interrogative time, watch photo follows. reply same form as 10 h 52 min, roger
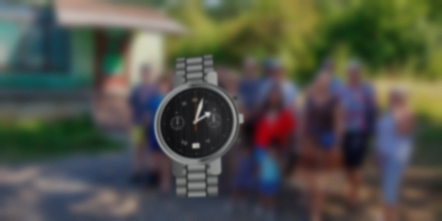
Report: 2 h 03 min
